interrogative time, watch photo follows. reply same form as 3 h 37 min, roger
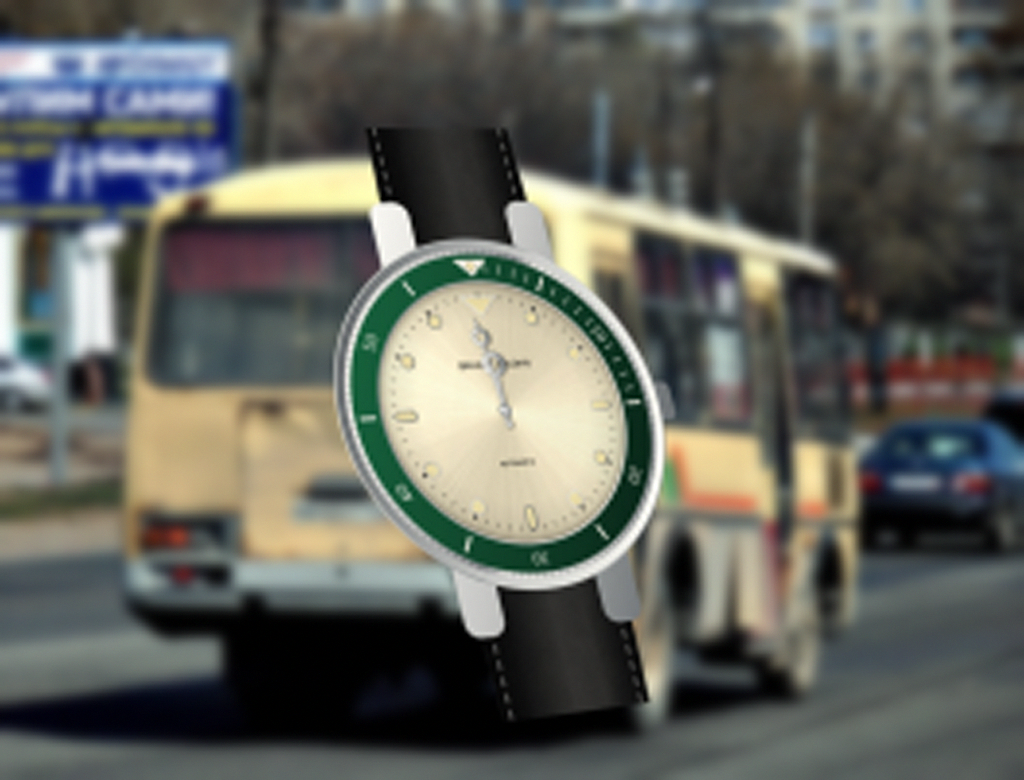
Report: 11 h 59 min
